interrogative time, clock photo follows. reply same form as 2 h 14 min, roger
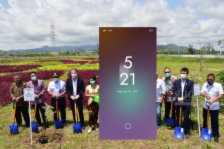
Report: 5 h 21 min
